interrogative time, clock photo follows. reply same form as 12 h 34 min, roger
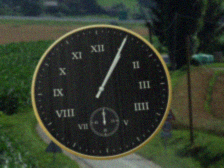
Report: 1 h 05 min
